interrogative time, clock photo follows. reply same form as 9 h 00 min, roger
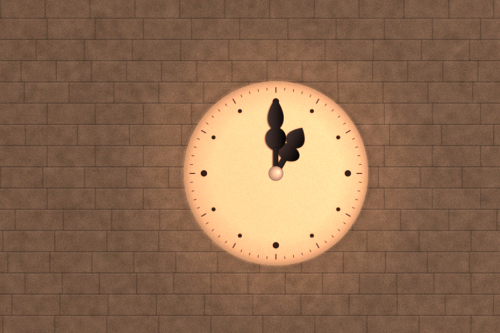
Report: 1 h 00 min
